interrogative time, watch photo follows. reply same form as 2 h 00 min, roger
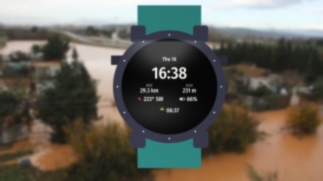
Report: 16 h 38 min
